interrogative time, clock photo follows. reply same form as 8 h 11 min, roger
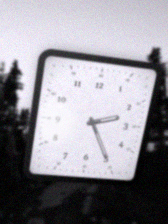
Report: 2 h 25 min
